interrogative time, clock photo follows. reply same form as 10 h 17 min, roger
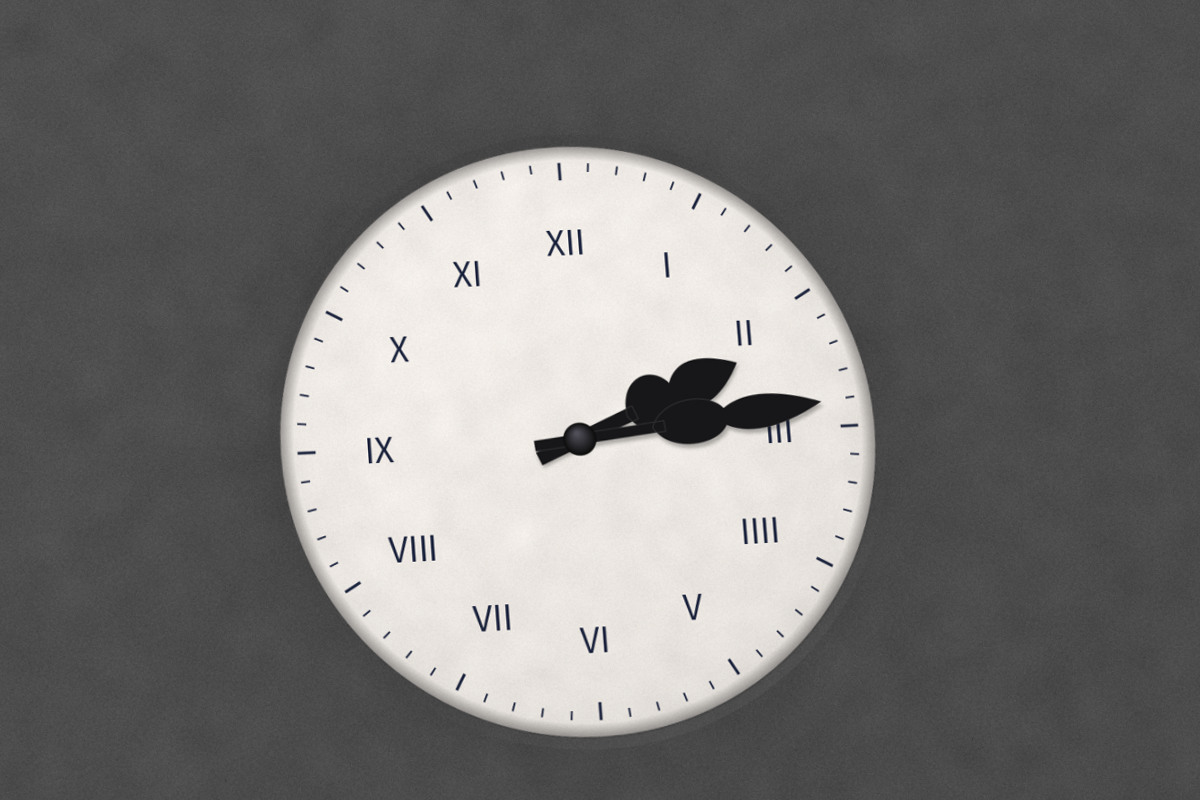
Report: 2 h 14 min
